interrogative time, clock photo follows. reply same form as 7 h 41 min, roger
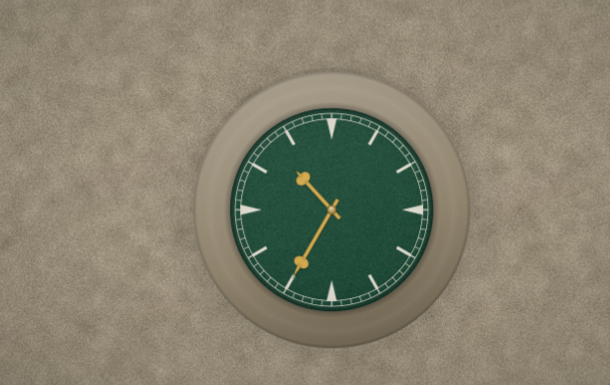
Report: 10 h 35 min
